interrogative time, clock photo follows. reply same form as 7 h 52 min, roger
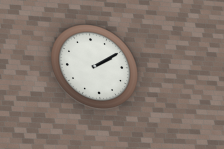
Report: 2 h 10 min
